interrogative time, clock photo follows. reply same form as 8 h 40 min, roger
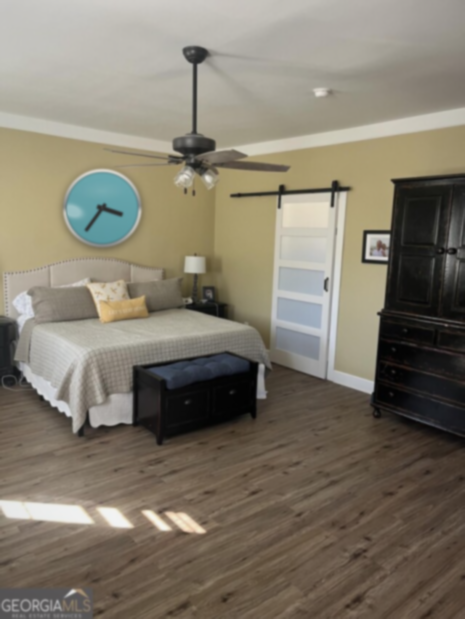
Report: 3 h 36 min
